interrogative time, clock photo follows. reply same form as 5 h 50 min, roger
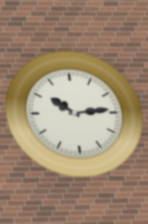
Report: 10 h 14 min
